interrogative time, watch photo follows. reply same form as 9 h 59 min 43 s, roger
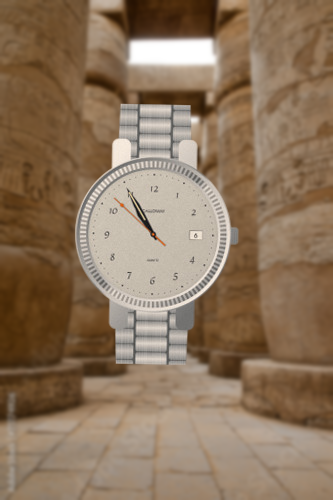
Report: 10 h 54 min 52 s
